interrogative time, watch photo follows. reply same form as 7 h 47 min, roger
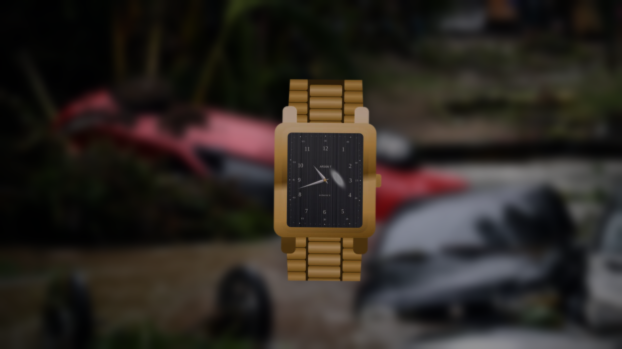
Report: 10 h 42 min
